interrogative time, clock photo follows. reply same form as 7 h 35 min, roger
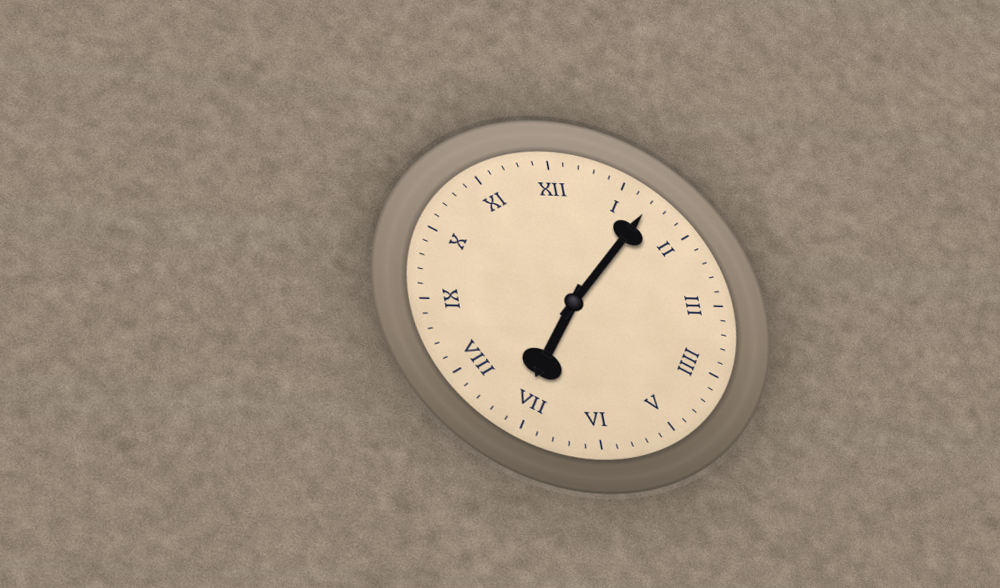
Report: 7 h 07 min
